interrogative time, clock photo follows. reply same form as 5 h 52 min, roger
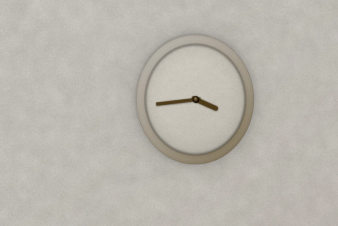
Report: 3 h 44 min
